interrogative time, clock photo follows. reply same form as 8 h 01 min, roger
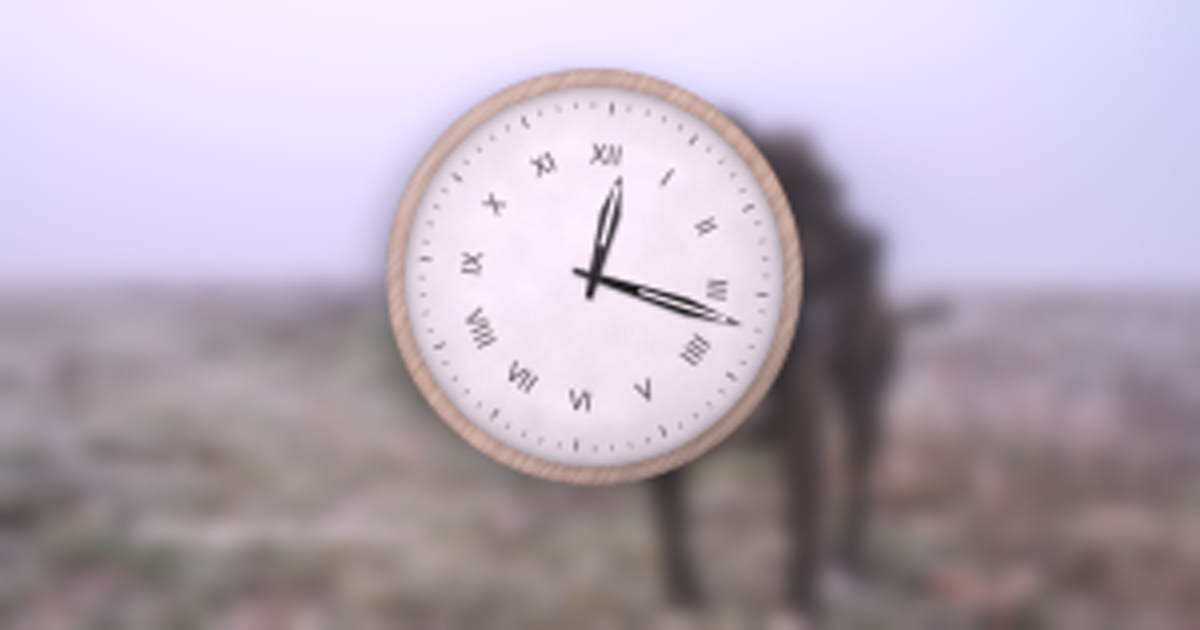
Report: 12 h 17 min
